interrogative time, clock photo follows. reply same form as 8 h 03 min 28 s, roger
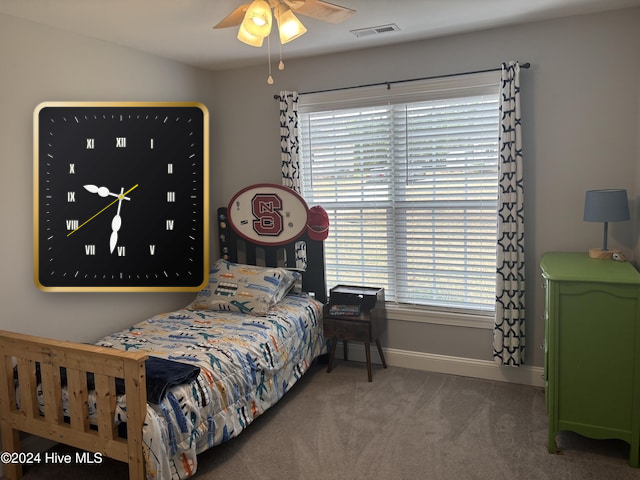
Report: 9 h 31 min 39 s
